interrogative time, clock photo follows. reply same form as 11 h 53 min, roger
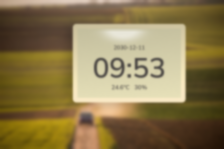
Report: 9 h 53 min
